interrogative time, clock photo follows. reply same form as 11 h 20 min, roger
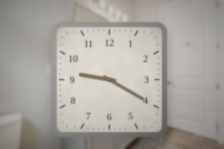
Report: 9 h 20 min
